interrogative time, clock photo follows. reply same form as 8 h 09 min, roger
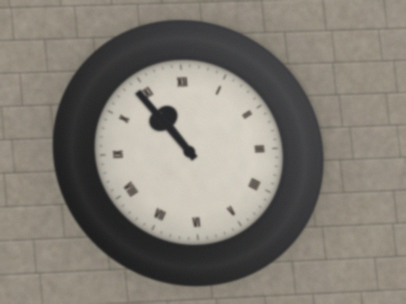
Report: 10 h 54 min
